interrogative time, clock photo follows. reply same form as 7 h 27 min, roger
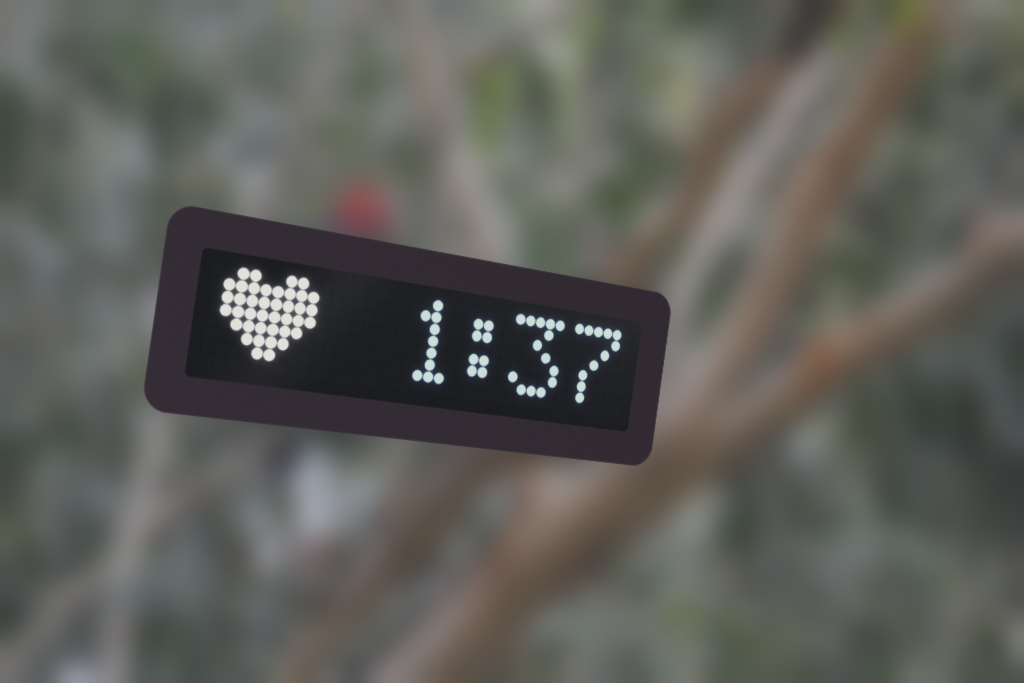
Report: 1 h 37 min
